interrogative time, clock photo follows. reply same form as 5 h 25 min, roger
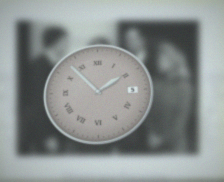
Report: 1 h 53 min
